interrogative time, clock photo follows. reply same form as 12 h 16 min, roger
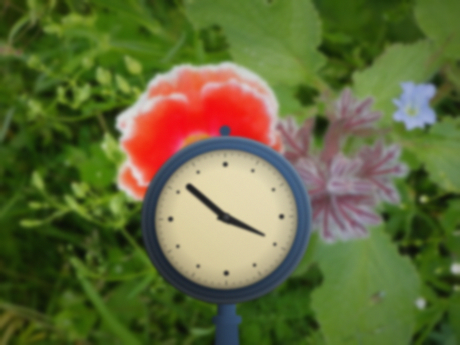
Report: 3 h 52 min
